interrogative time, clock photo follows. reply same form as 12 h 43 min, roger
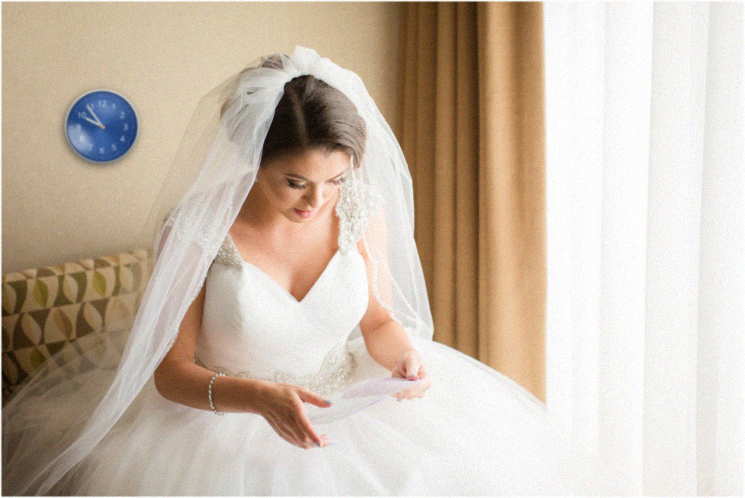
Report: 9 h 54 min
